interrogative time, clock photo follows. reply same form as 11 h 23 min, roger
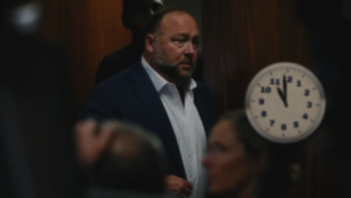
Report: 10 h 59 min
